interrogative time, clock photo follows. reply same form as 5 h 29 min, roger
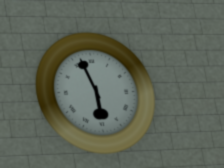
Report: 5 h 57 min
